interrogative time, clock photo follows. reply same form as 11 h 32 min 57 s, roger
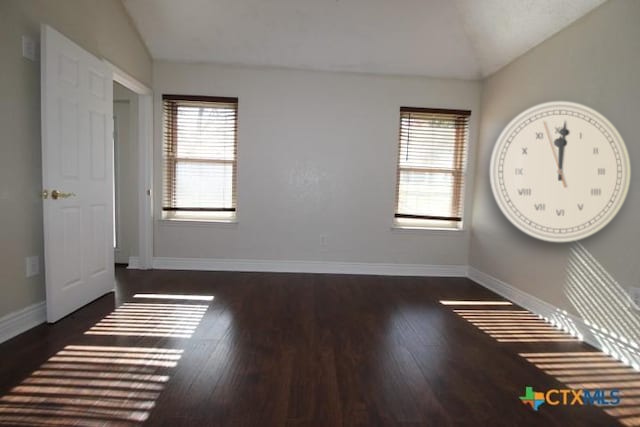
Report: 12 h 00 min 57 s
